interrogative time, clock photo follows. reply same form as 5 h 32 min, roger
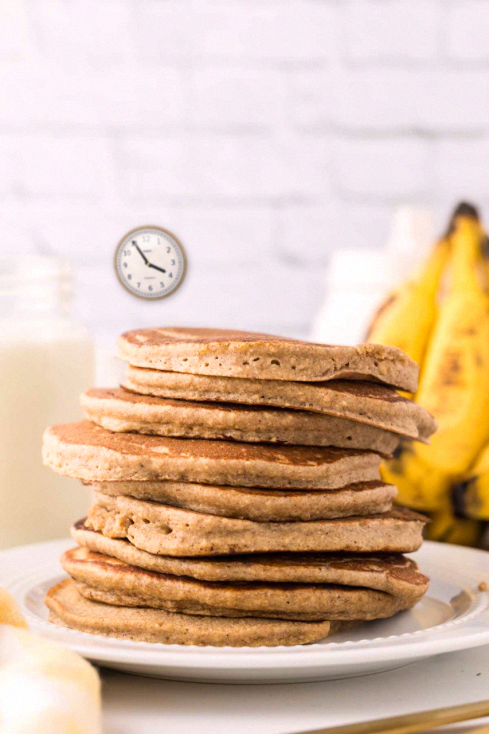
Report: 3 h 55 min
